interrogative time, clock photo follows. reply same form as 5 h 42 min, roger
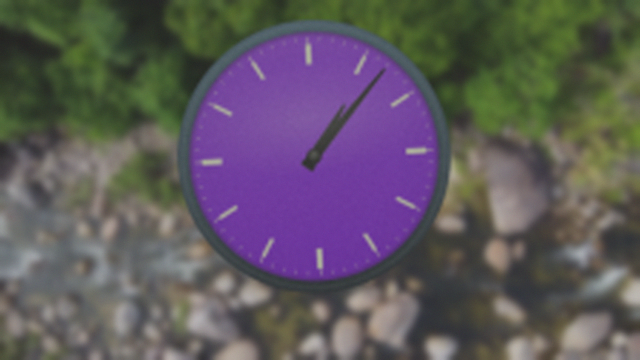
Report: 1 h 07 min
